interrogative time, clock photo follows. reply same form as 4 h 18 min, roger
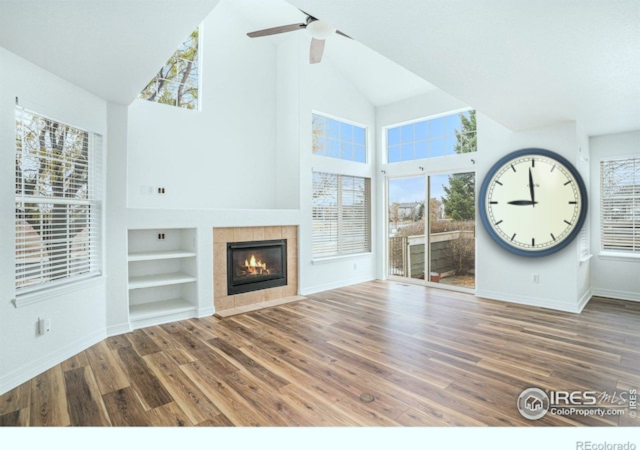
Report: 8 h 59 min
